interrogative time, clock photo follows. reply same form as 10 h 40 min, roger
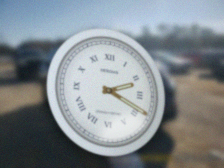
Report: 2 h 19 min
